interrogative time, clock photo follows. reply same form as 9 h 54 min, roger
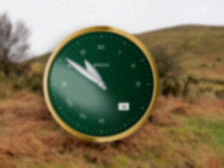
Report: 10 h 51 min
